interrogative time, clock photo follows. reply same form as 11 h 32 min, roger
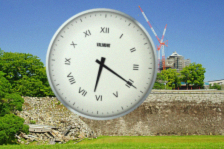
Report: 6 h 20 min
